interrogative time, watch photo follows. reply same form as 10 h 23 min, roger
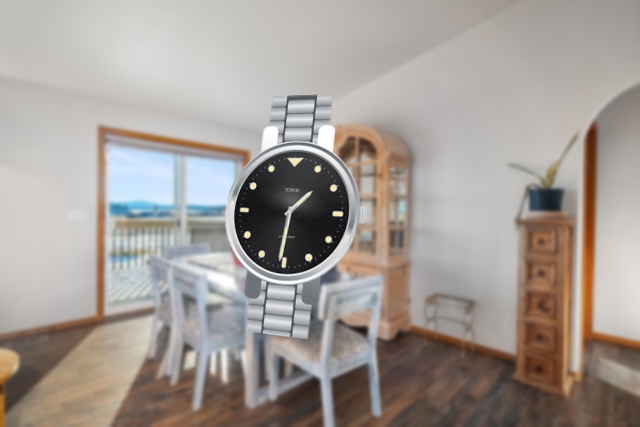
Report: 1 h 31 min
